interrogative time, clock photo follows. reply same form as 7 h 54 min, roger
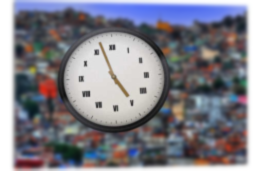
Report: 4 h 57 min
